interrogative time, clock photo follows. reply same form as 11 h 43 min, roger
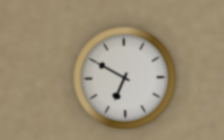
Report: 6 h 50 min
